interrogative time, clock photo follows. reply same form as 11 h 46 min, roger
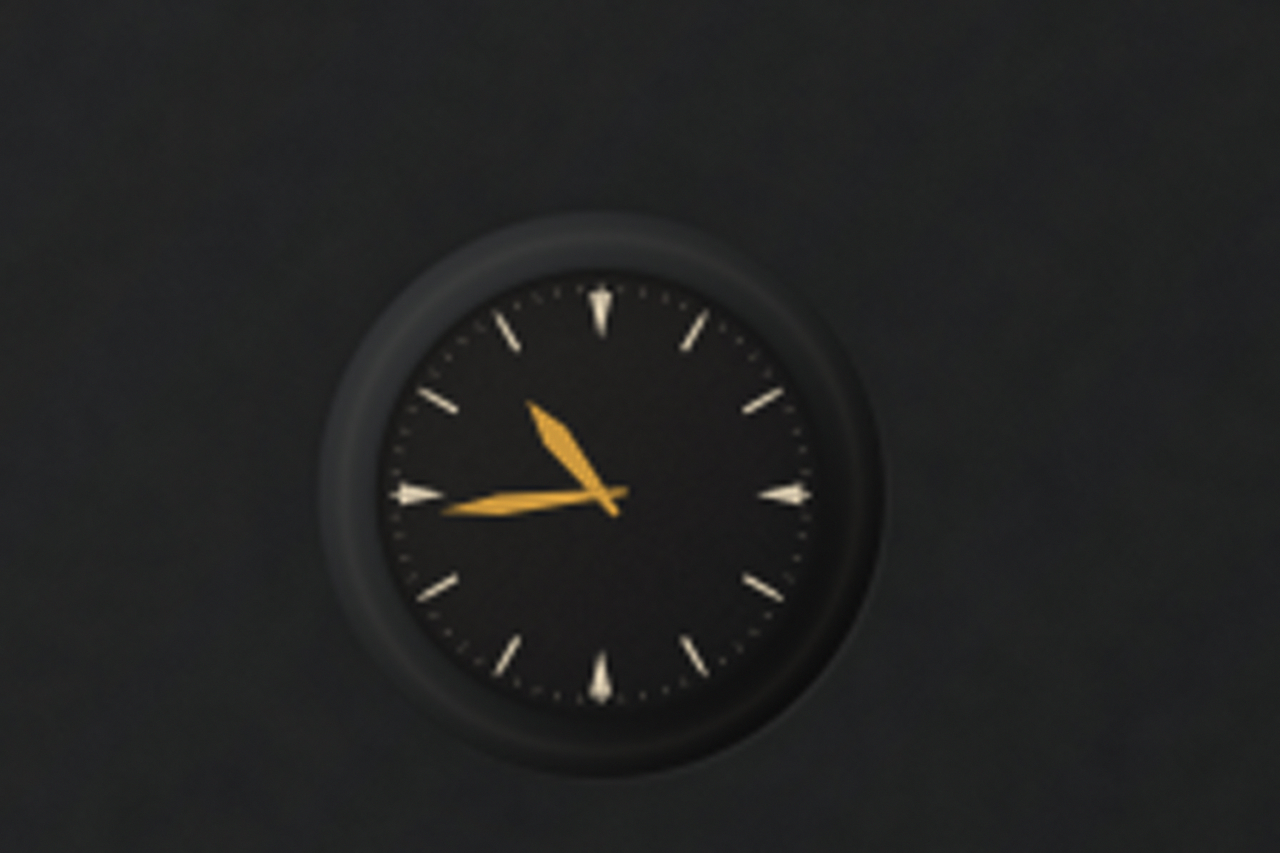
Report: 10 h 44 min
